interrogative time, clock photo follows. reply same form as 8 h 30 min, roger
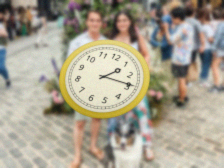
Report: 1 h 14 min
